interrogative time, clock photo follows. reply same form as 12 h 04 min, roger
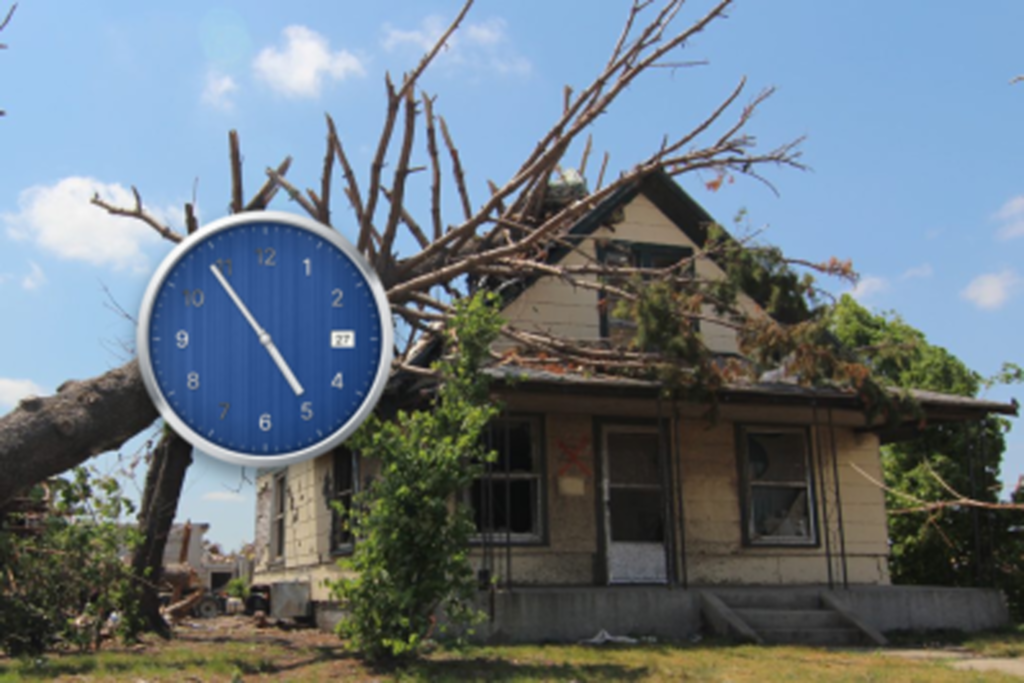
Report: 4 h 54 min
